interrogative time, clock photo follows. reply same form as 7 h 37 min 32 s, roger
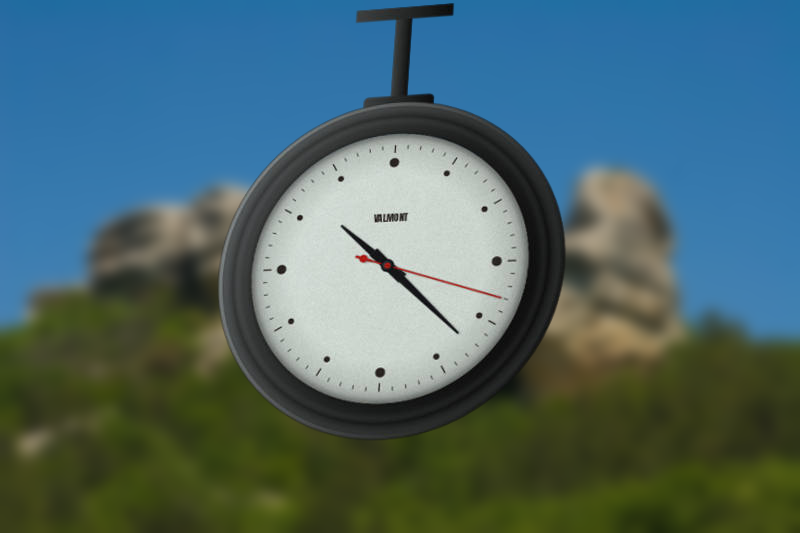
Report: 10 h 22 min 18 s
